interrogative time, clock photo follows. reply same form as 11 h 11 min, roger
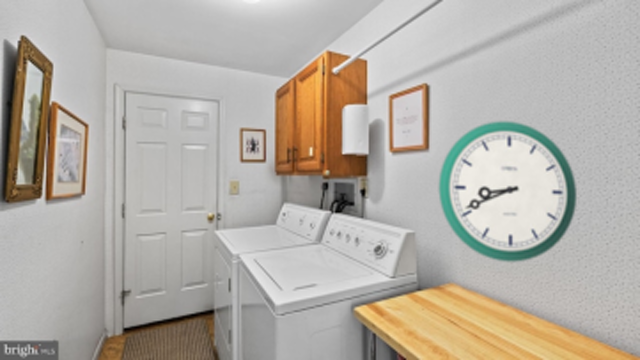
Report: 8 h 41 min
